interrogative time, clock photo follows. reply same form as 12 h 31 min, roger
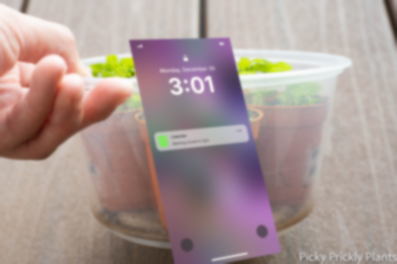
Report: 3 h 01 min
